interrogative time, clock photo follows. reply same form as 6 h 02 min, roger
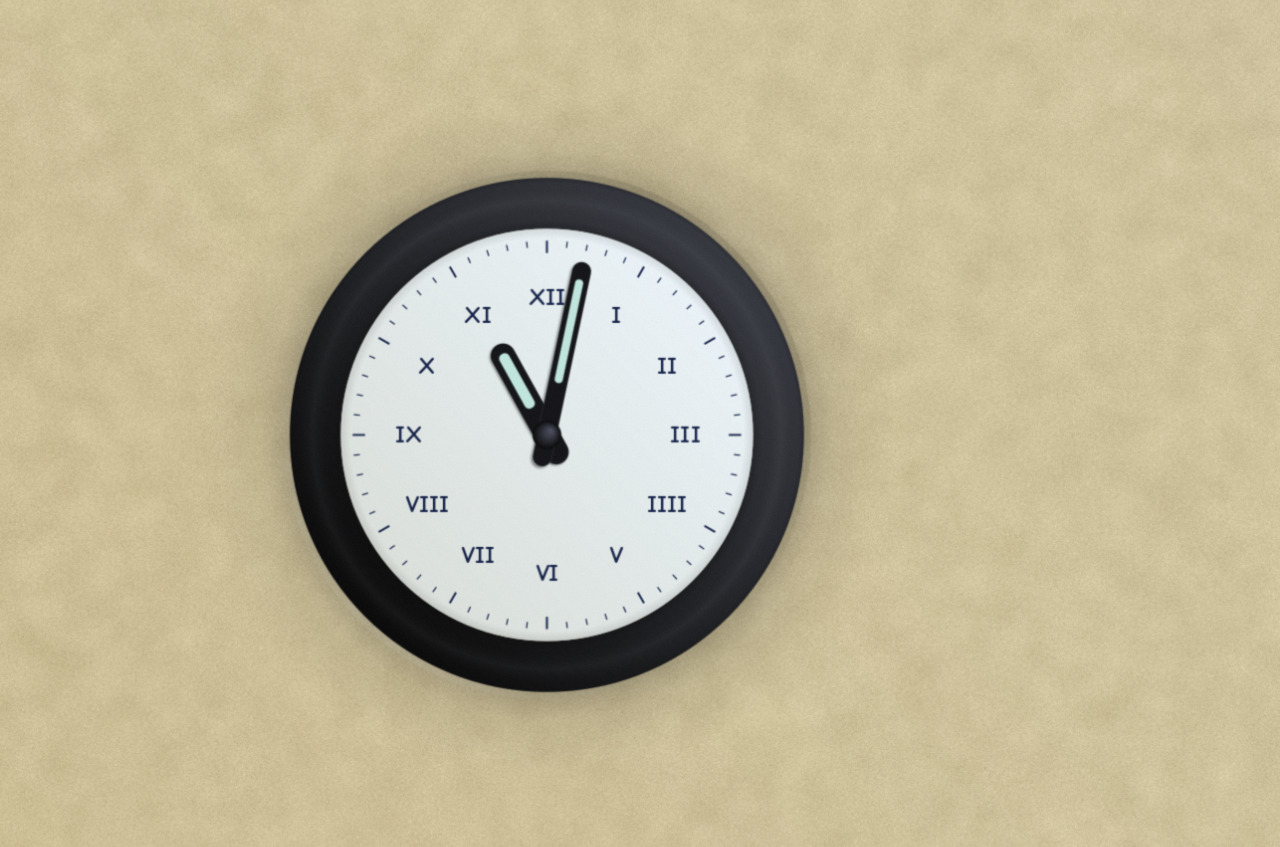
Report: 11 h 02 min
